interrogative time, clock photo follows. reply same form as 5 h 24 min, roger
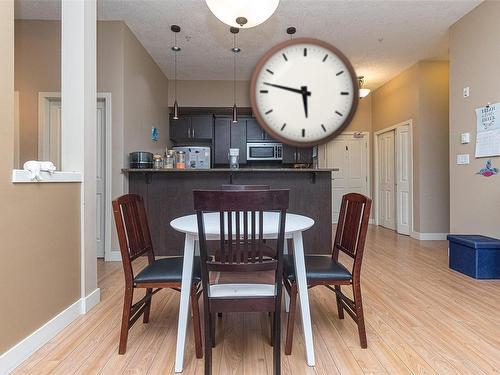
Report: 5 h 47 min
